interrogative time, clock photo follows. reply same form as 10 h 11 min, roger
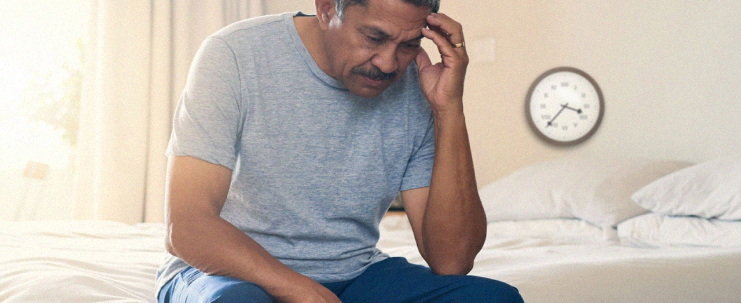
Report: 3 h 37 min
